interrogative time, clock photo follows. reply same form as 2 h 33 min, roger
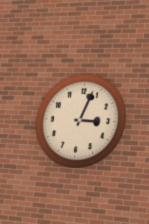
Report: 3 h 03 min
